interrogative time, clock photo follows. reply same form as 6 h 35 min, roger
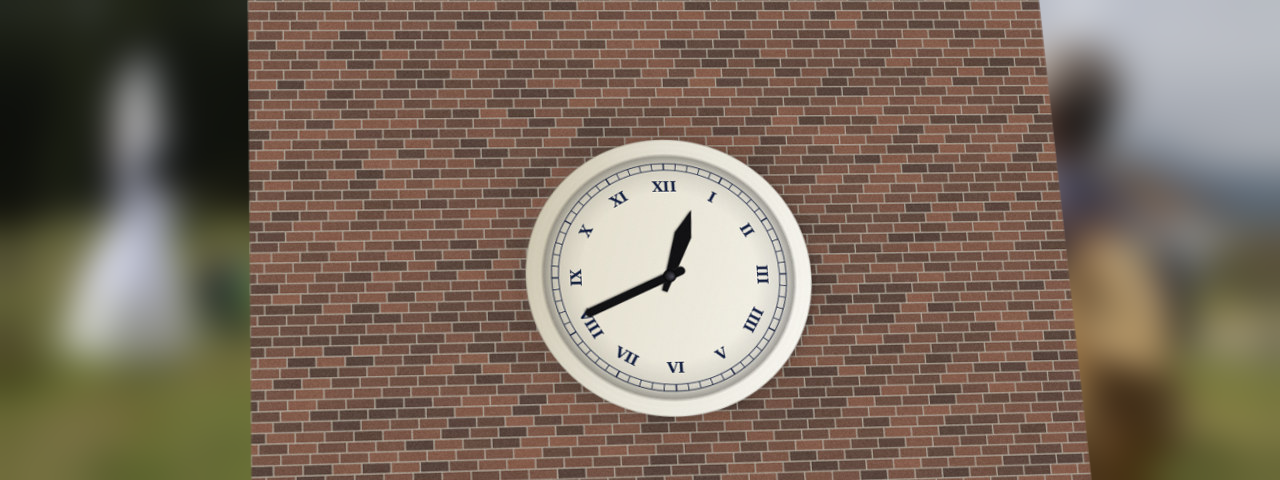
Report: 12 h 41 min
